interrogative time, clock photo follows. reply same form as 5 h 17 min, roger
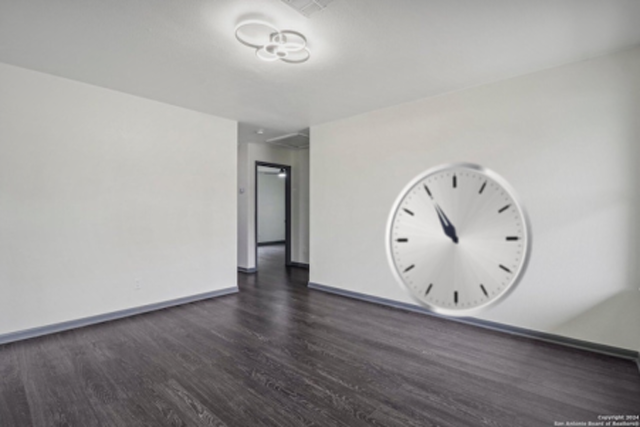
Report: 10 h 55 min
